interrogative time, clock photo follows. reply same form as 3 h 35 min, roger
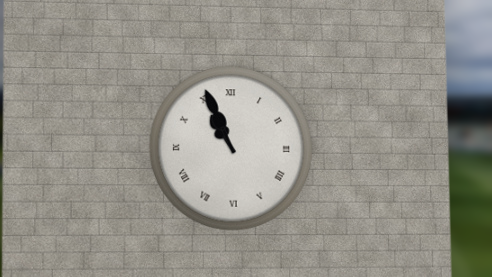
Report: 10 h 56 min
